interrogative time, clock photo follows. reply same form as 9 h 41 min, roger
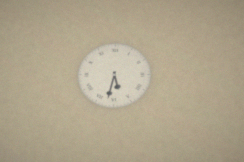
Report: 5 h 32 min
